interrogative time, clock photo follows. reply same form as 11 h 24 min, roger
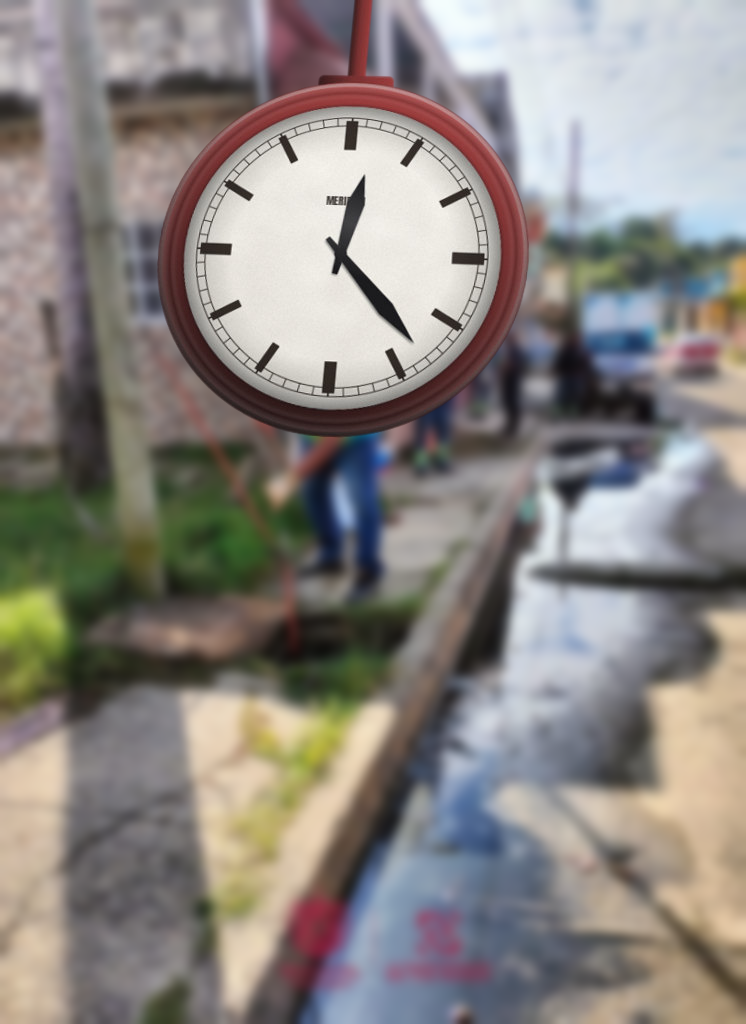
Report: 12 h 23 min
